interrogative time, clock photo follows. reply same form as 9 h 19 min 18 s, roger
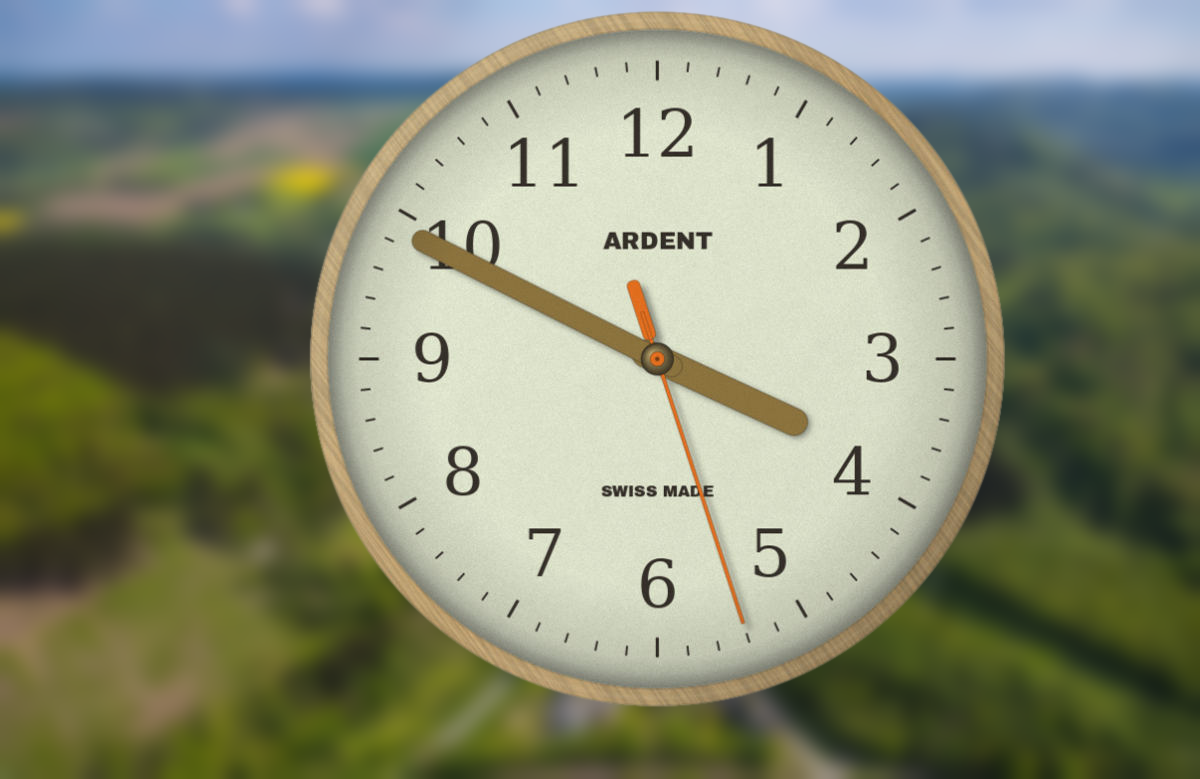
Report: 3 h 49 min 27 s
